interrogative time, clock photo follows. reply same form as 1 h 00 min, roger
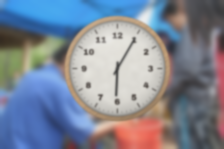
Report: 6 h 05 min
